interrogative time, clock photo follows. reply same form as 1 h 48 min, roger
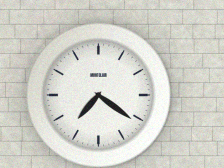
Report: 7 h 21 min
